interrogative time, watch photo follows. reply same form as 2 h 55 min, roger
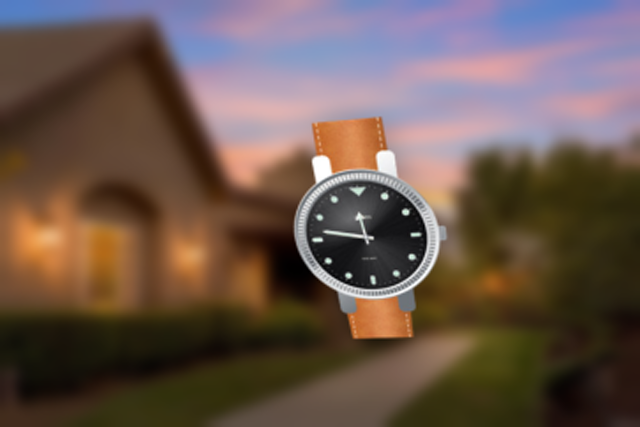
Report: 11 h 47 min
